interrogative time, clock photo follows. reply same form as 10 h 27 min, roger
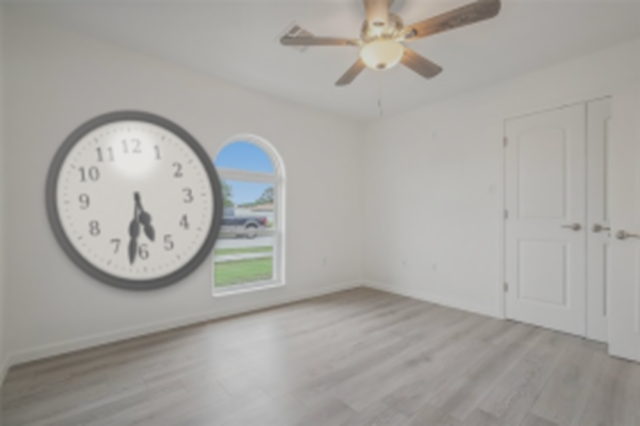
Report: 5 h 32 min
